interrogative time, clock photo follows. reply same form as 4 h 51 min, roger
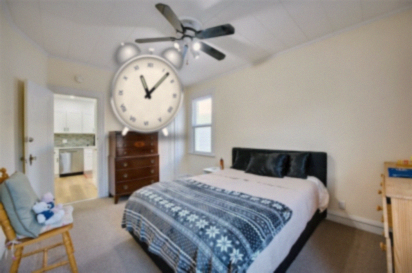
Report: 11 h 07 min
